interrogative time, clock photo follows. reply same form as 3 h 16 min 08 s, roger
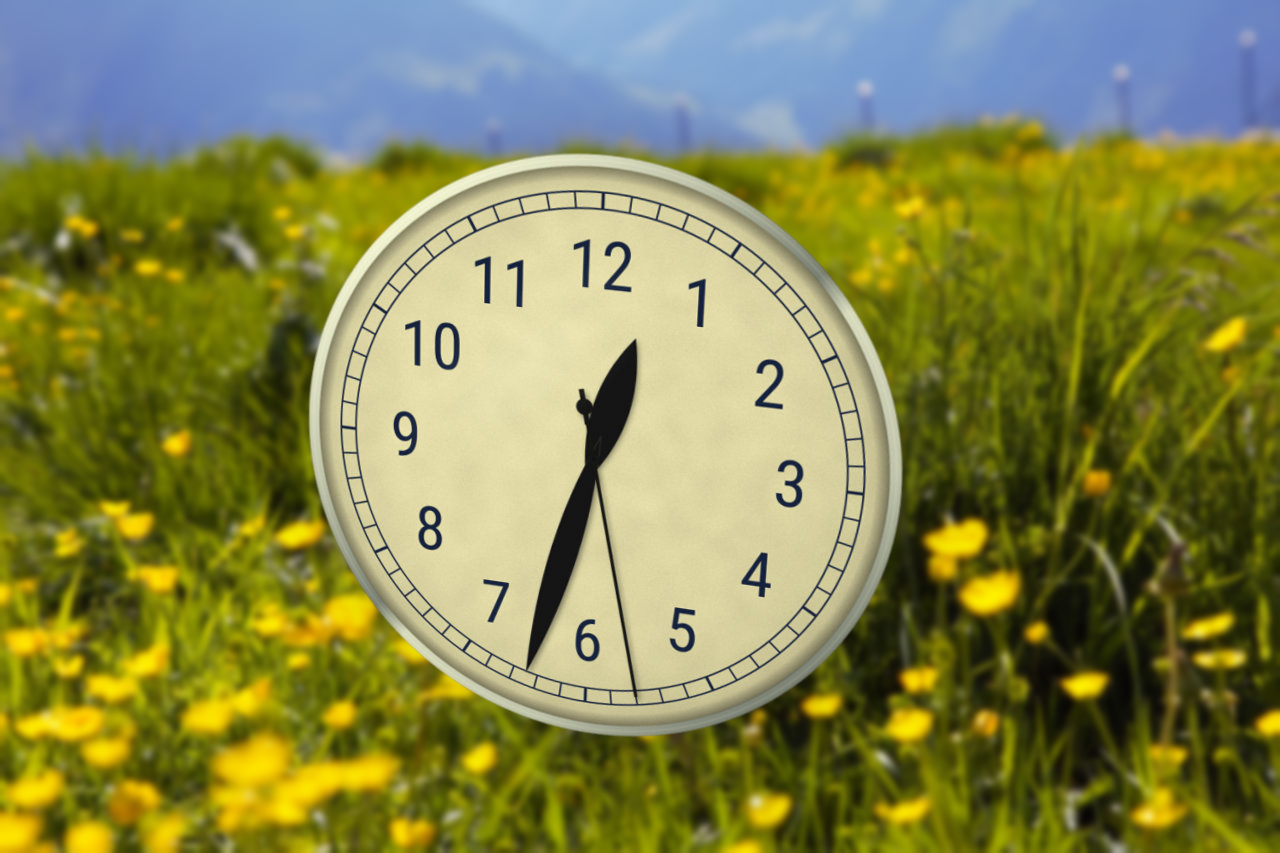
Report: 12 h 32 min 28 s
